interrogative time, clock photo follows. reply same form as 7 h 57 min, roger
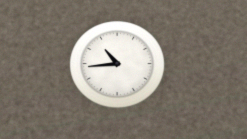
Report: 10 h 44 min
